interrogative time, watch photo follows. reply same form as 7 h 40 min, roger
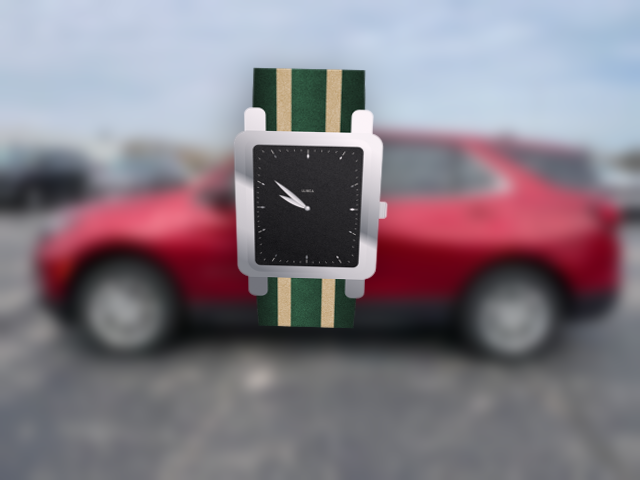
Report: 9 h 52 min
